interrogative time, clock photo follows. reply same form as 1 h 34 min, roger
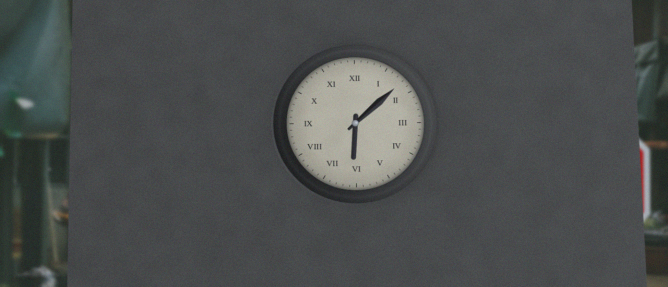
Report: 6 h 08 min
